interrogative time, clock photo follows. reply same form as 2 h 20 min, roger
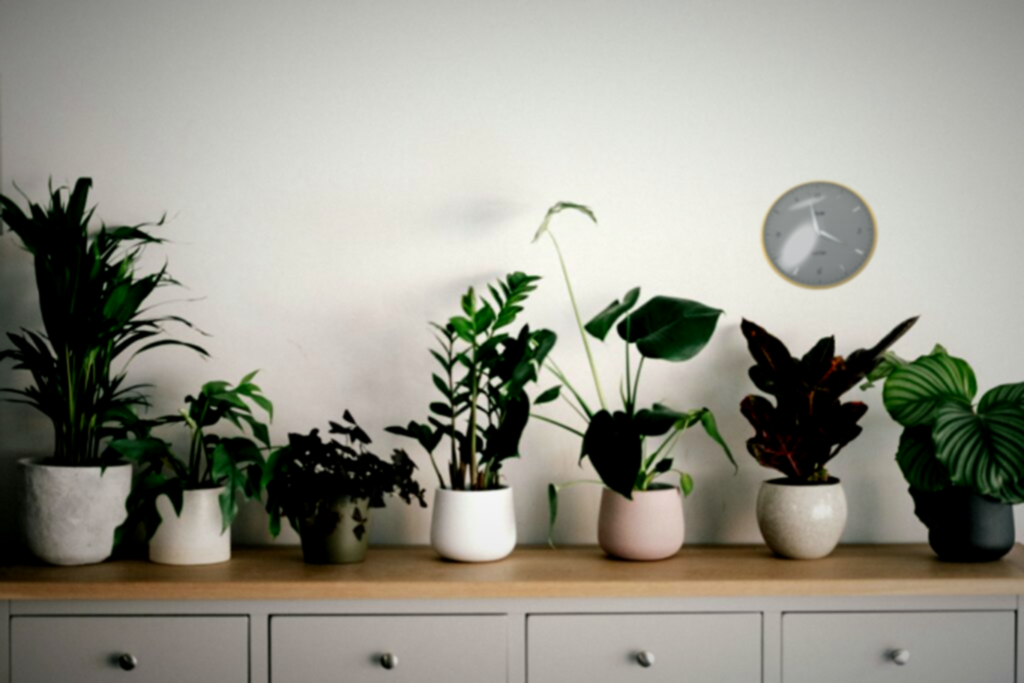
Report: 3 h 58 min
